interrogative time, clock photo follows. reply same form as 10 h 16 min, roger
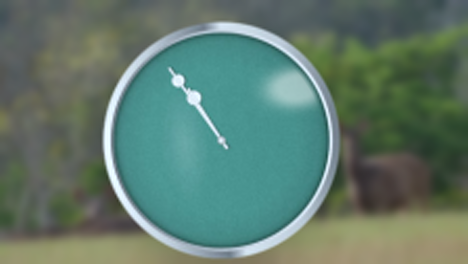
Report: 10 h 54 min
